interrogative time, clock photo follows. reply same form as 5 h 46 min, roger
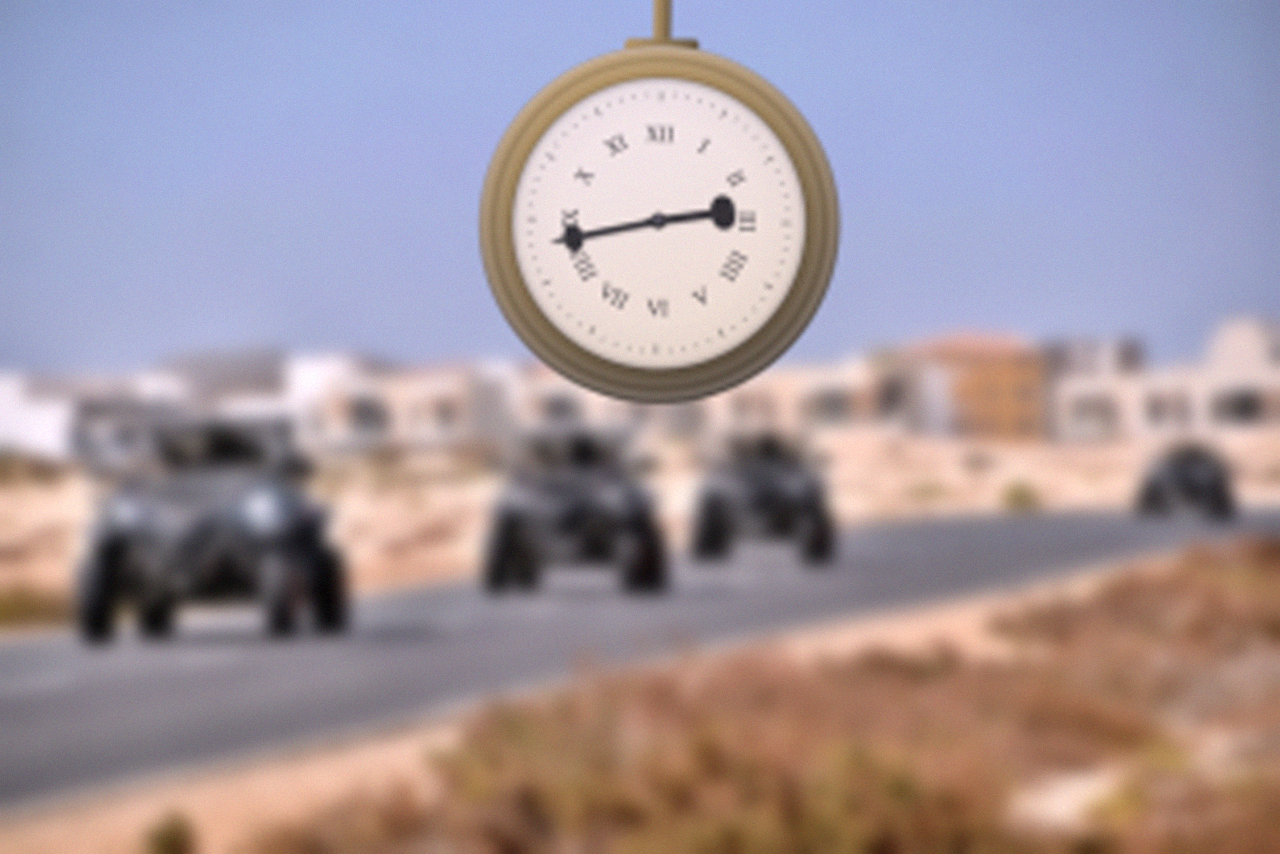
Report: 2 h 43 min
